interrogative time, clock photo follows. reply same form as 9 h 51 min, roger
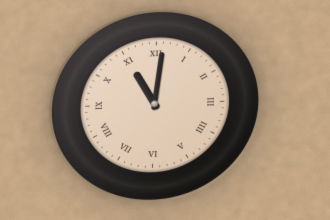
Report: 11 h 01 min
